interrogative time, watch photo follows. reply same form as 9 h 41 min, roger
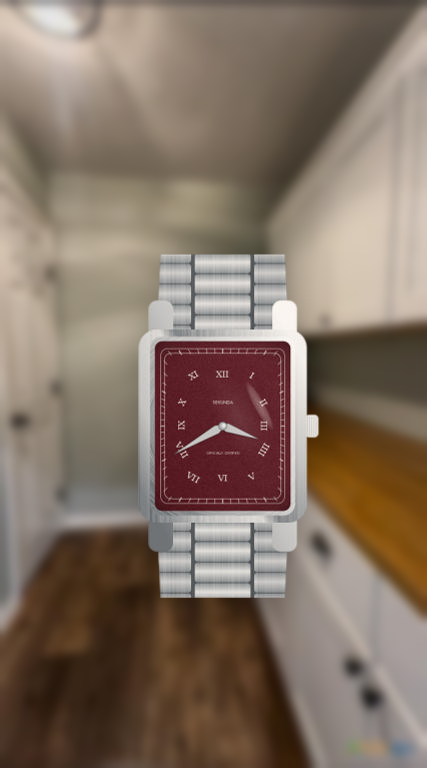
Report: 3 h 40 min
